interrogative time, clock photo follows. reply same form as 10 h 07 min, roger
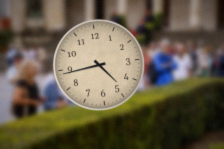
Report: 4 h 44 min
